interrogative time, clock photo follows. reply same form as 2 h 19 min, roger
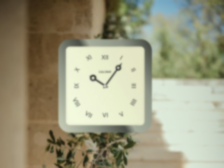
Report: 10 h 06 min
